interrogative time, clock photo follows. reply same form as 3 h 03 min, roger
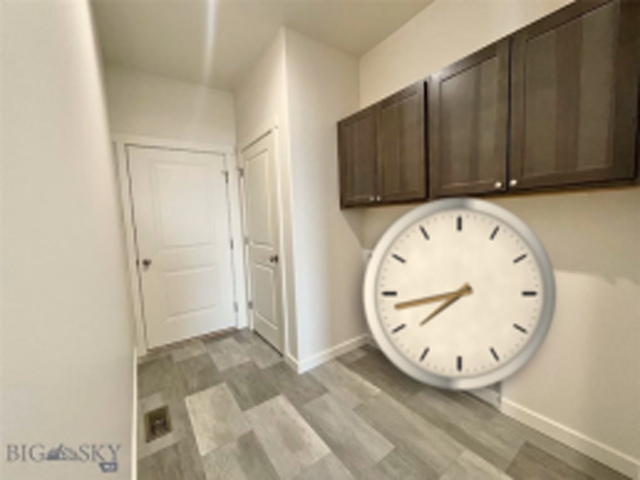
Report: 7 h 43 min
